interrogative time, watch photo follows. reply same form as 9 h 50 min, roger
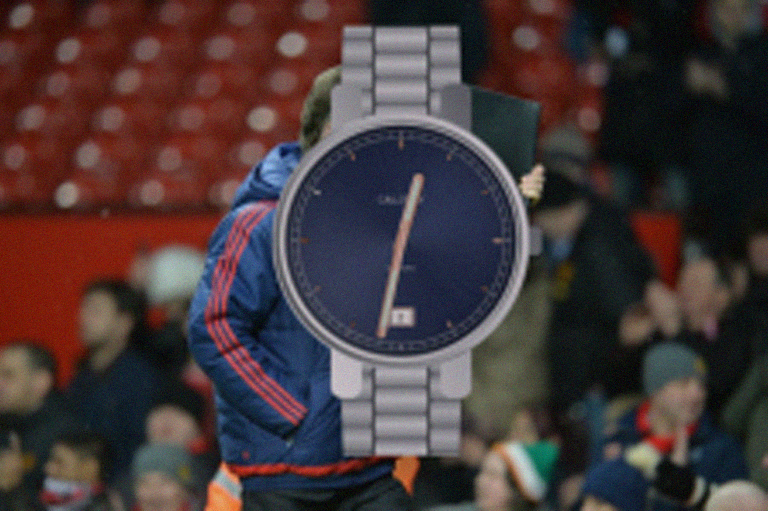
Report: 12 h 32 min
